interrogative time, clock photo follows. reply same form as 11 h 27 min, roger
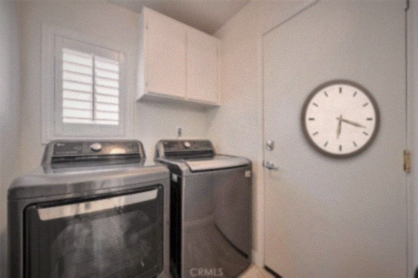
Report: 6 h 18 min
